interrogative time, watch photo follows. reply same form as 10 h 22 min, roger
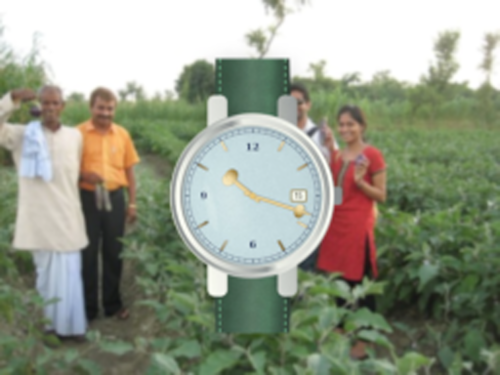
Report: 10 h 18 min
